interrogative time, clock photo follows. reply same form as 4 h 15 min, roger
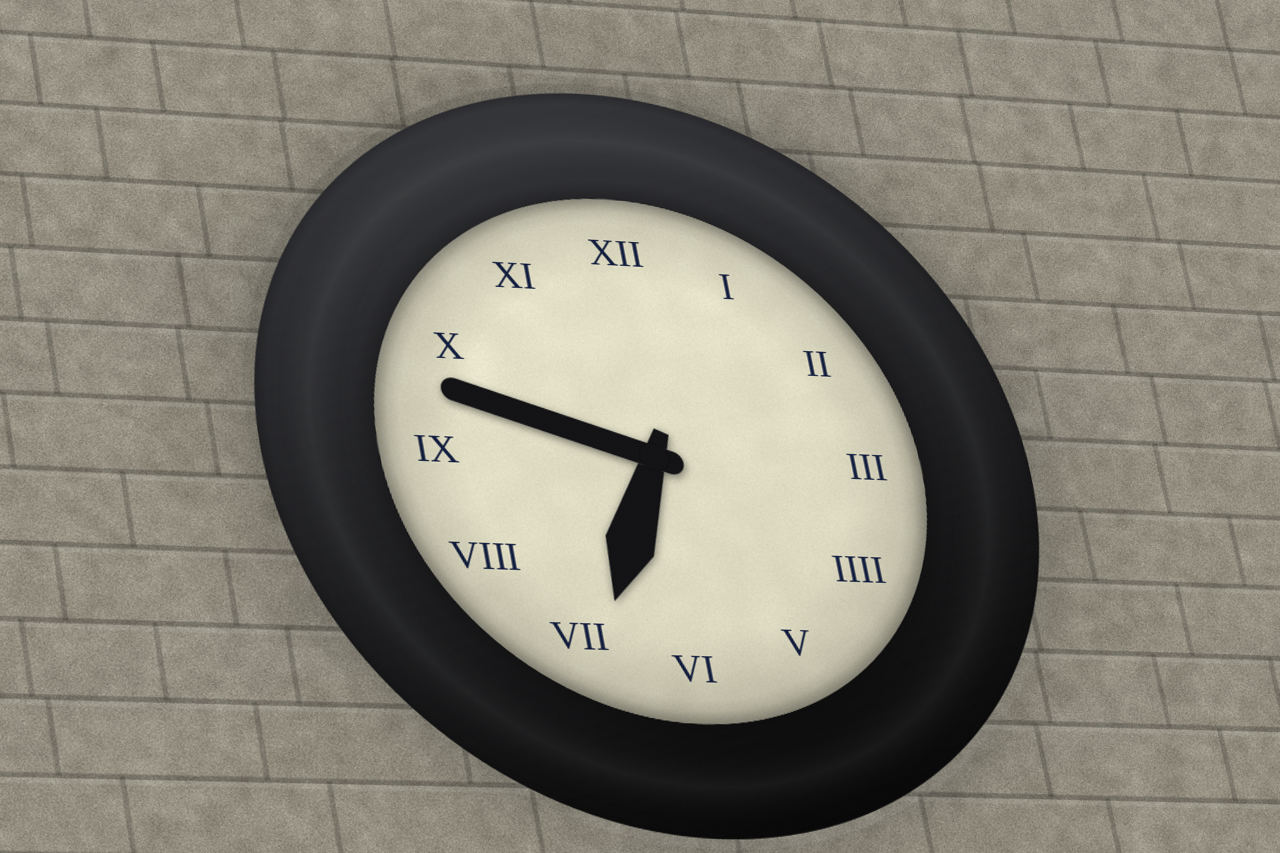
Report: 6 h 48 min
